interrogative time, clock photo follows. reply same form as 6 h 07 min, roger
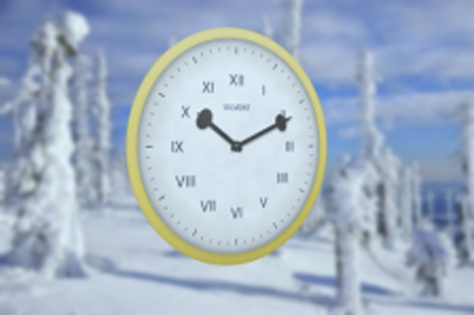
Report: 10 h 11 min
